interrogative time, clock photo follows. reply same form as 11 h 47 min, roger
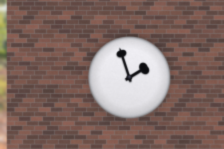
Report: 1 h 57 min
